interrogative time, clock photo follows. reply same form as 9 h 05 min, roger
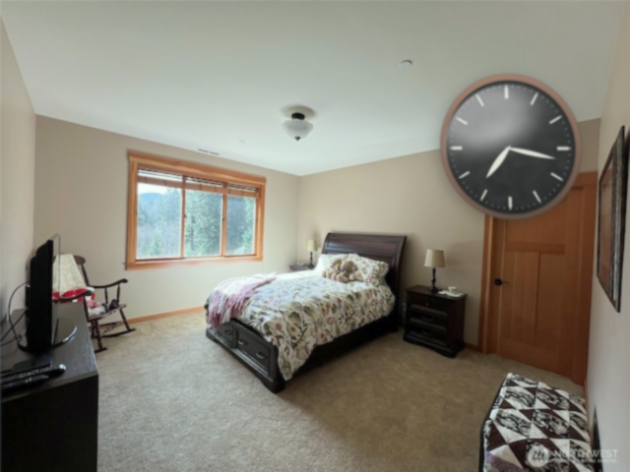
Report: 7 h 17 min
